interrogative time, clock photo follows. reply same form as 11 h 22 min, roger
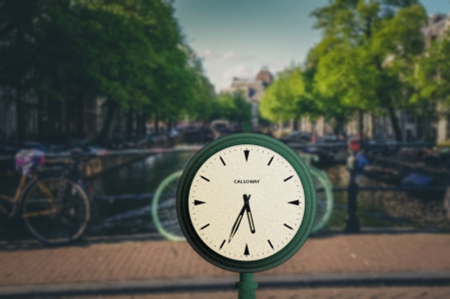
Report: 5 h 34 min
